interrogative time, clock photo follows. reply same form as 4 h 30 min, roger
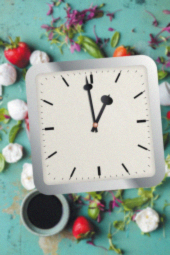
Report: 12 h 59 min
